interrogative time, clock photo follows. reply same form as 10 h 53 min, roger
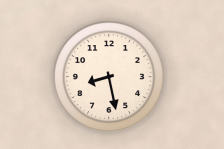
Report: 8 h 28 min
